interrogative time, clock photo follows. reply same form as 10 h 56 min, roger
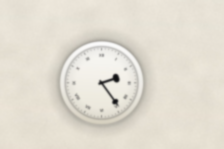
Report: 2 h 24 min
